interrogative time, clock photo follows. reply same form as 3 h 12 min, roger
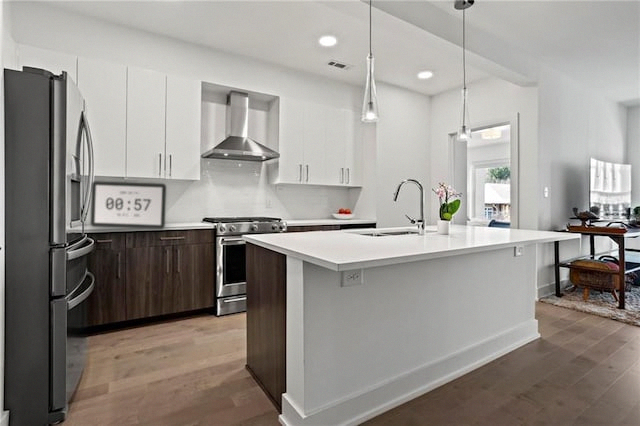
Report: 0 h 57 min
